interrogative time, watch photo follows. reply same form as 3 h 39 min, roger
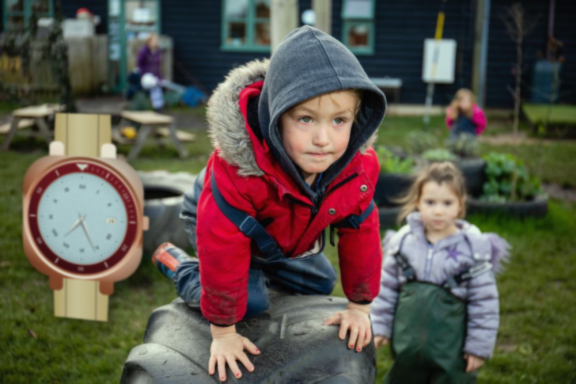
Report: 7 h 26 min
